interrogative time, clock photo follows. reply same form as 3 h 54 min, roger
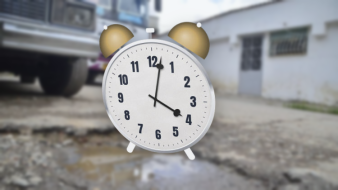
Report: 4 h 02 min
